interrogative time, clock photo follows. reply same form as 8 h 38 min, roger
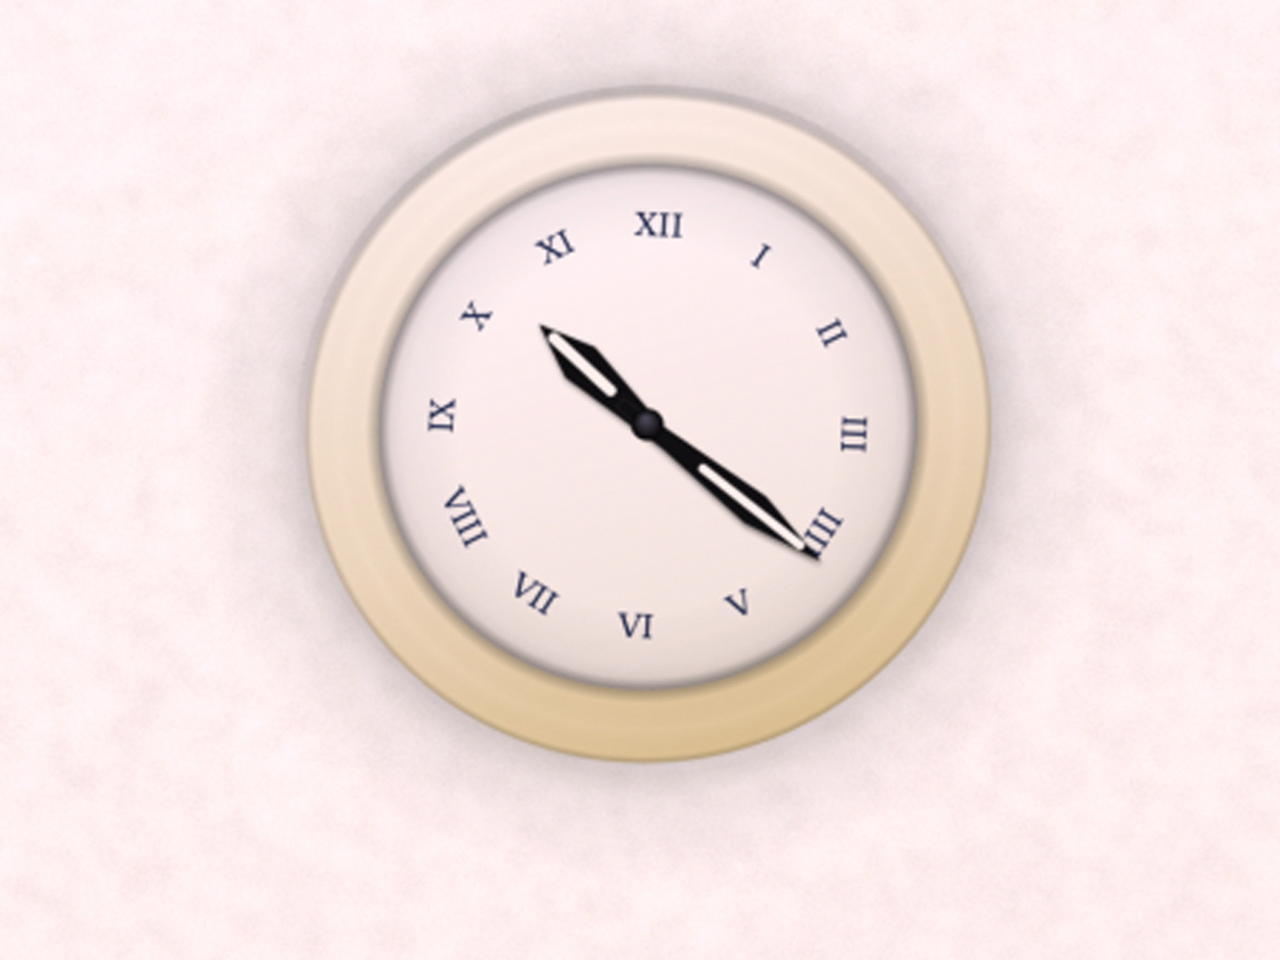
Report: 10 h 21 min
